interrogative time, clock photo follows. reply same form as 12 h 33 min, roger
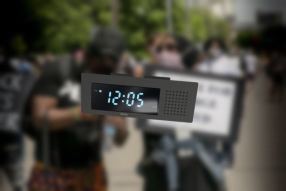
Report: 12 h 05 min
